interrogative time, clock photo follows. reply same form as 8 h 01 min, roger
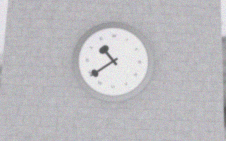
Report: 10 h 39 min
